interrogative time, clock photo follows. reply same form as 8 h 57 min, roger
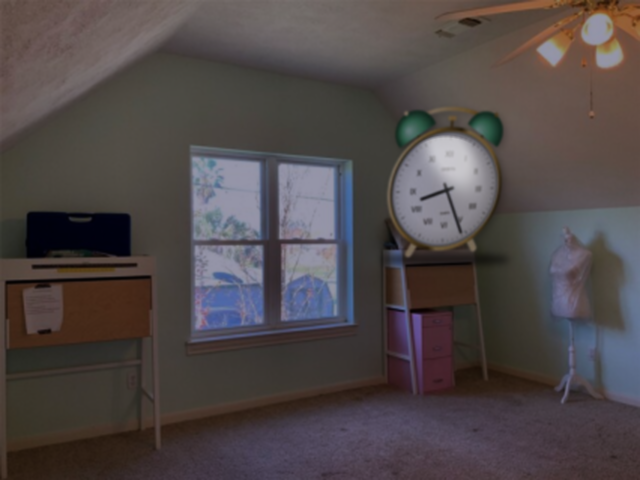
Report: 8 h 26 min
